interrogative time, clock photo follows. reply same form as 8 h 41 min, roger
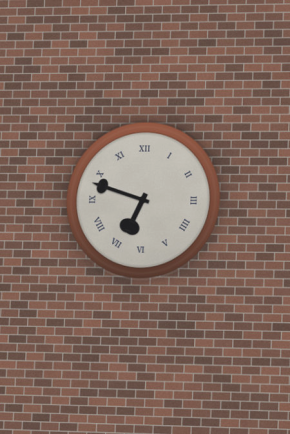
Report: 6 h 48 min
